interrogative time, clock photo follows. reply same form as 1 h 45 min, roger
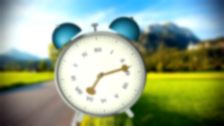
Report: 7 h 13 min
